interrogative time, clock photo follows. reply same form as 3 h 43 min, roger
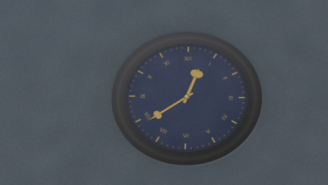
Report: 12 h 39 min
